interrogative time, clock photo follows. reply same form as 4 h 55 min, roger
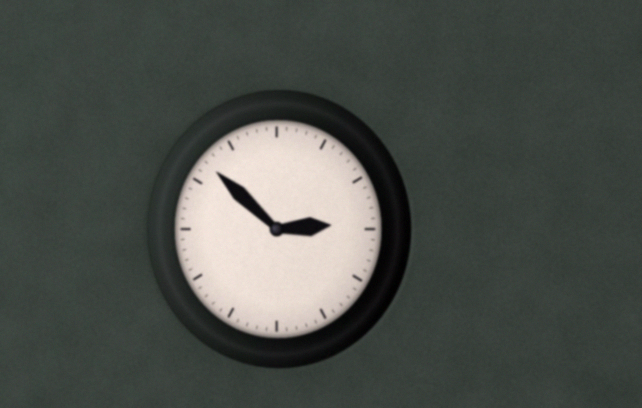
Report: 2 h 52 min
